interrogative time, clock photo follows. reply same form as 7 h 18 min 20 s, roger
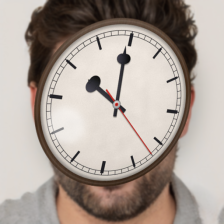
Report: 9 h 59 min 22 s
